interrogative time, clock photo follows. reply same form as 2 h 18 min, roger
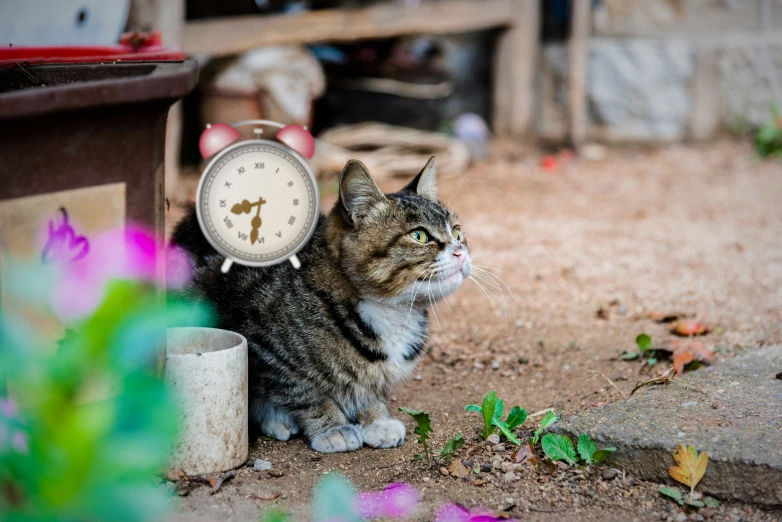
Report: 8 h 32 min
